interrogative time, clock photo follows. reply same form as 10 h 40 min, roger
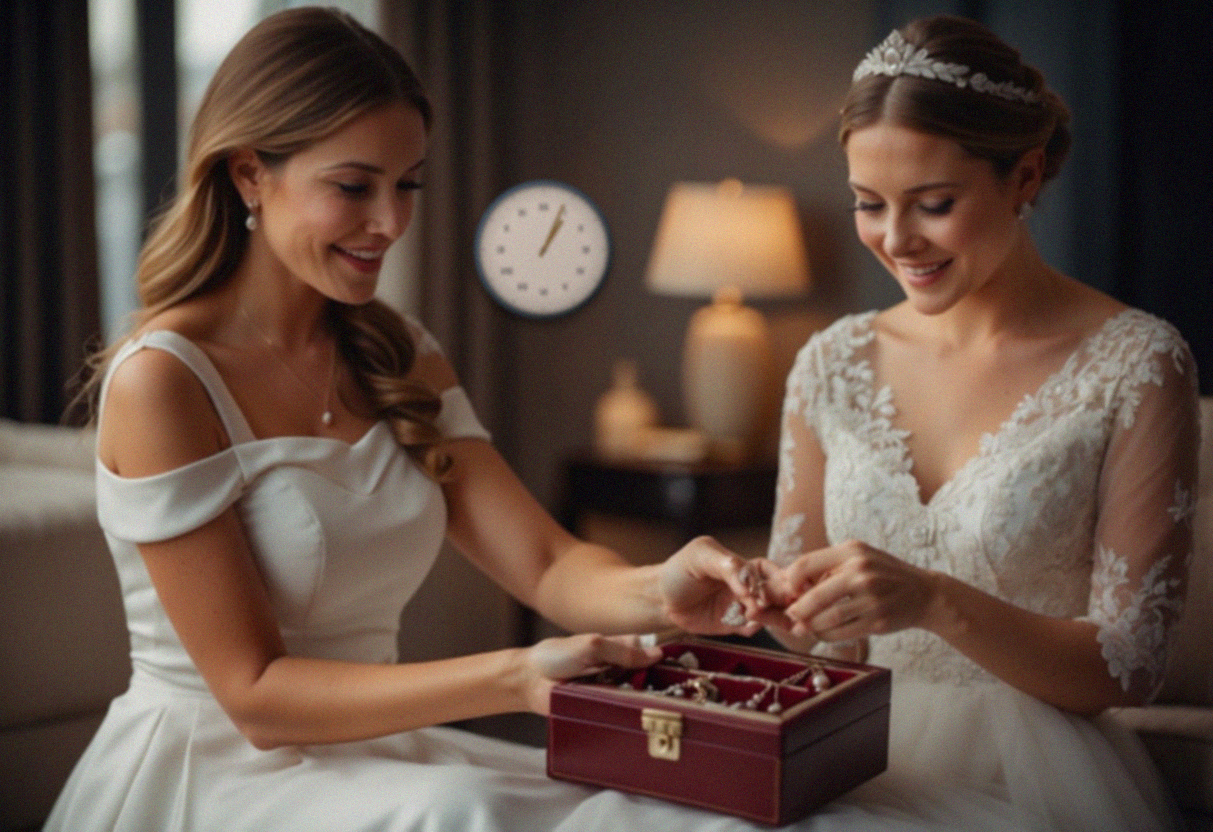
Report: 1 h 04 min
